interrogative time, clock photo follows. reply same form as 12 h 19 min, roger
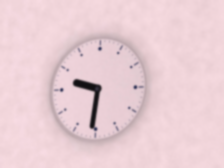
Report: 9 h 31 min
